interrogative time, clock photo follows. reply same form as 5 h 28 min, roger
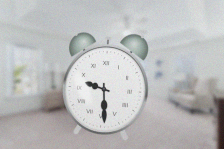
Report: 9 h 29 min
